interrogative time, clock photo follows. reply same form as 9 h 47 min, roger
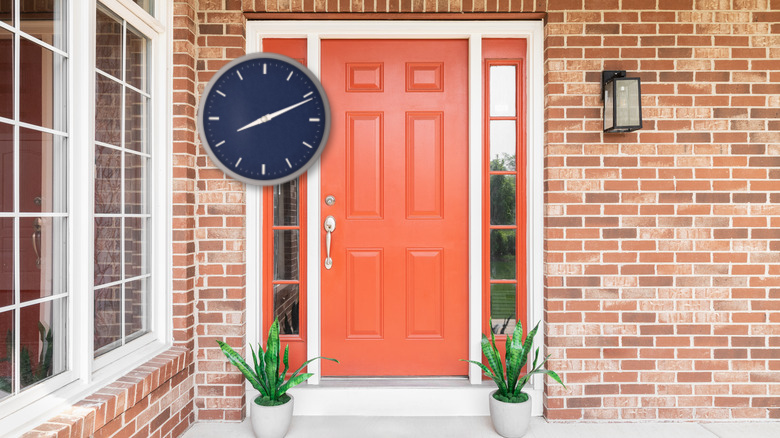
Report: 8 h 11 min
